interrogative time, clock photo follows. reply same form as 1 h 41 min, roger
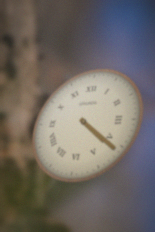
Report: 4 h 21 min
